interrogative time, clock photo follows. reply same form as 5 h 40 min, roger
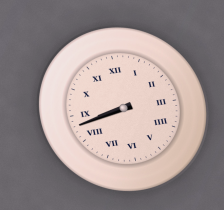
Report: 8 h 43 min
